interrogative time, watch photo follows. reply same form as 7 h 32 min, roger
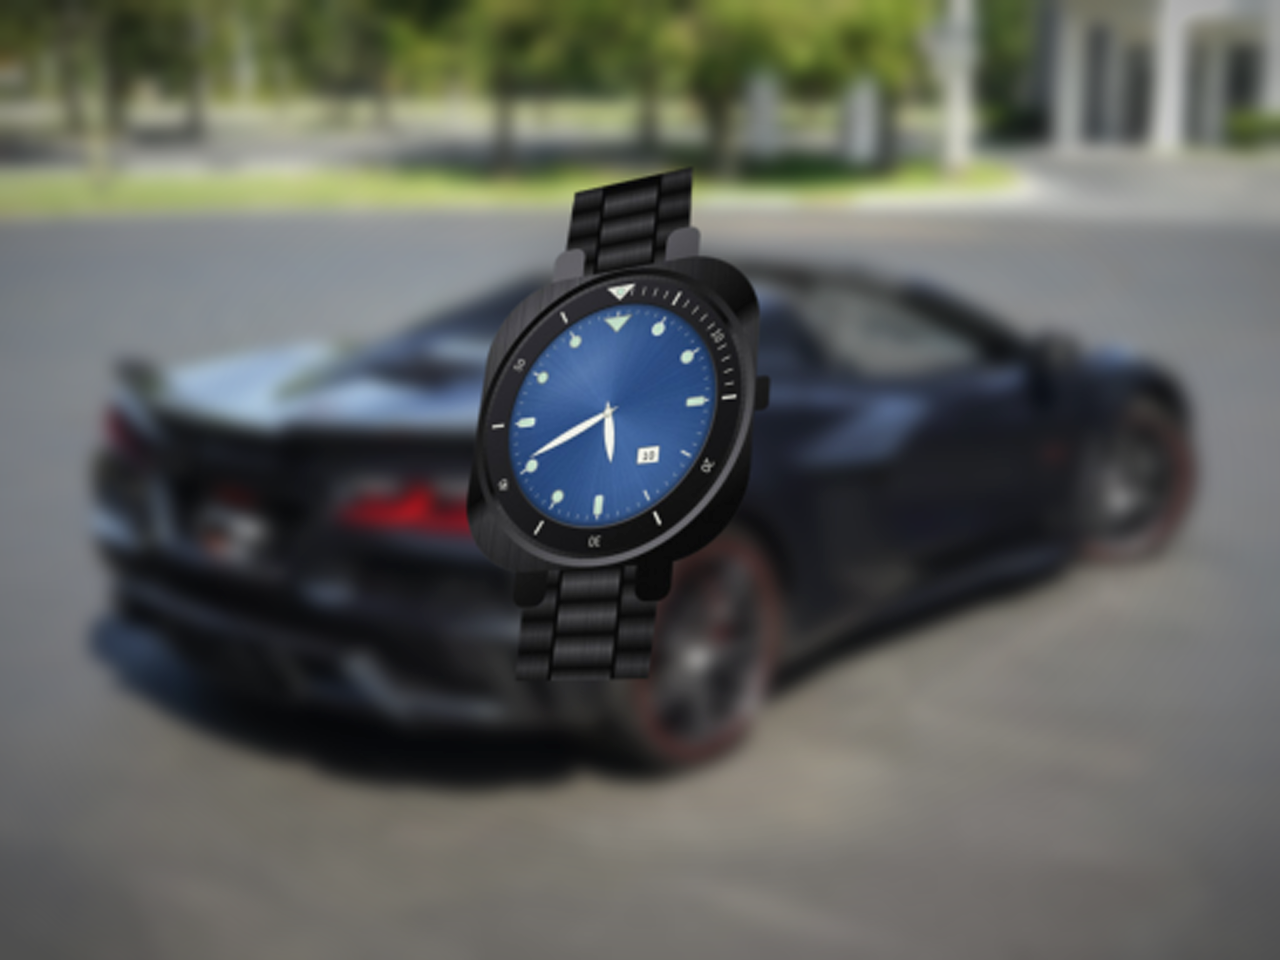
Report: 5 h 41 min
